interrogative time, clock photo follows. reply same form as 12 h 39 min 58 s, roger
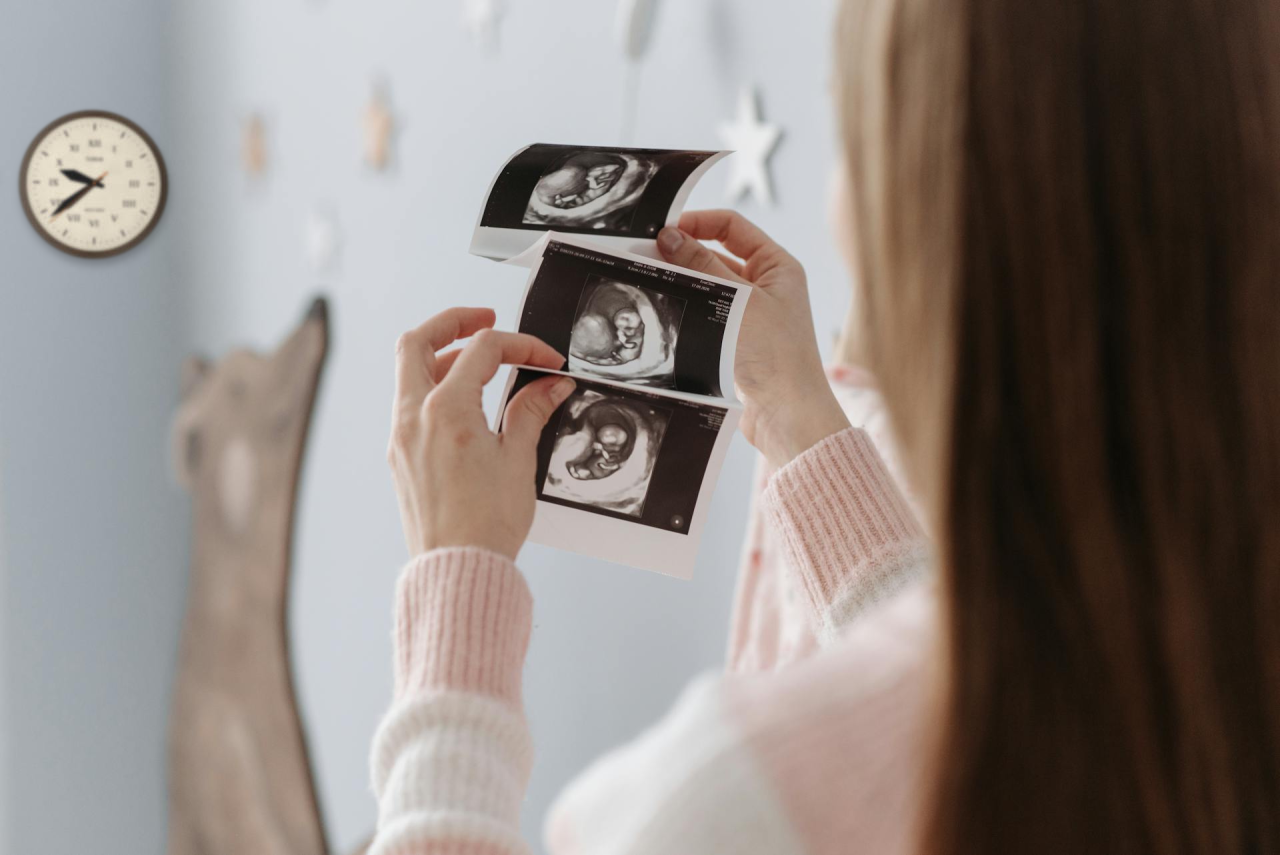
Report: 9 h 38 min 38 s
